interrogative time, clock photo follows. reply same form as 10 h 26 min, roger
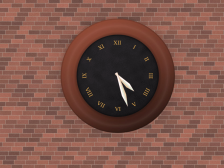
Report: 4 h 27 min
